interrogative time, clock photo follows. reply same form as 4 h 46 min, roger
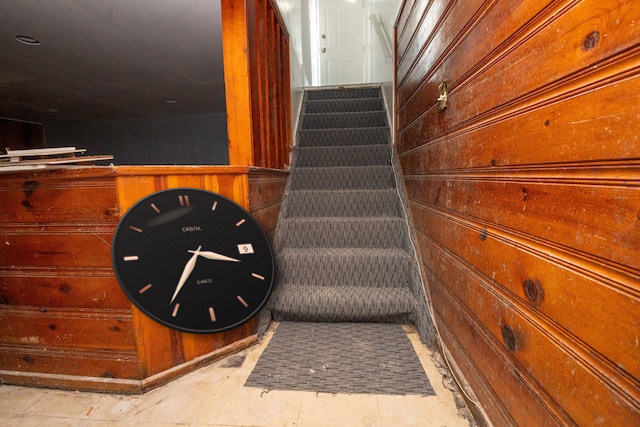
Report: 3 h 36 min
